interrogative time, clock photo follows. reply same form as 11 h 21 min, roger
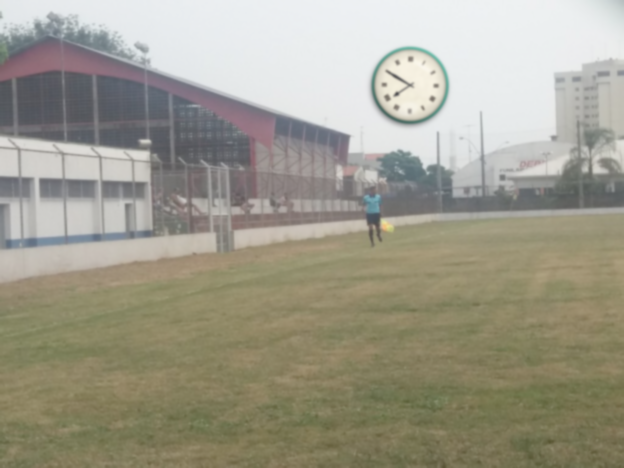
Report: 7 h 50 min
